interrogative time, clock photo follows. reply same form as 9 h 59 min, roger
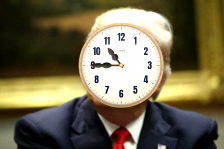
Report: 10 h 45 min
